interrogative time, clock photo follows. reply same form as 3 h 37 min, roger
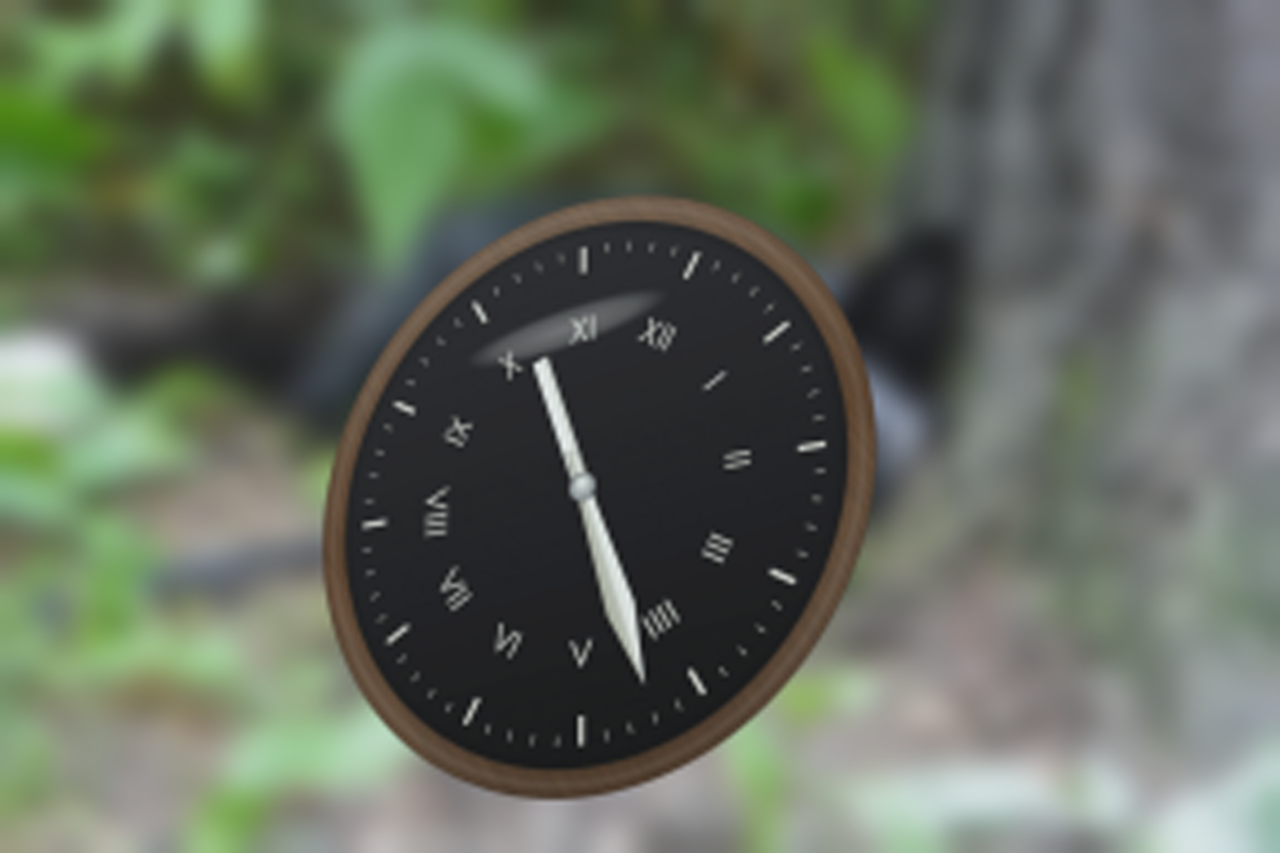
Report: 10 h 22 min
